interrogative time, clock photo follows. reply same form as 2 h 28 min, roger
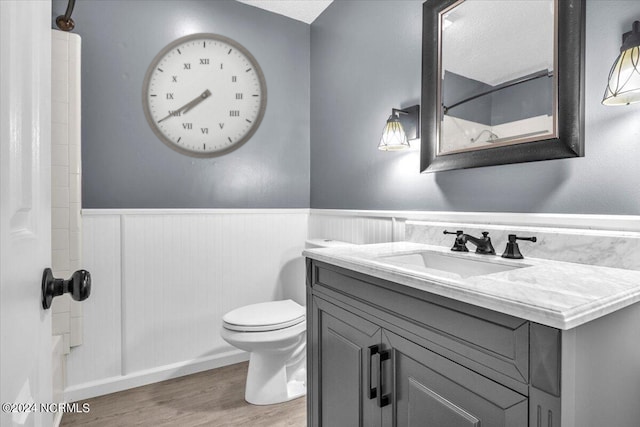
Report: 7 h 40 min
